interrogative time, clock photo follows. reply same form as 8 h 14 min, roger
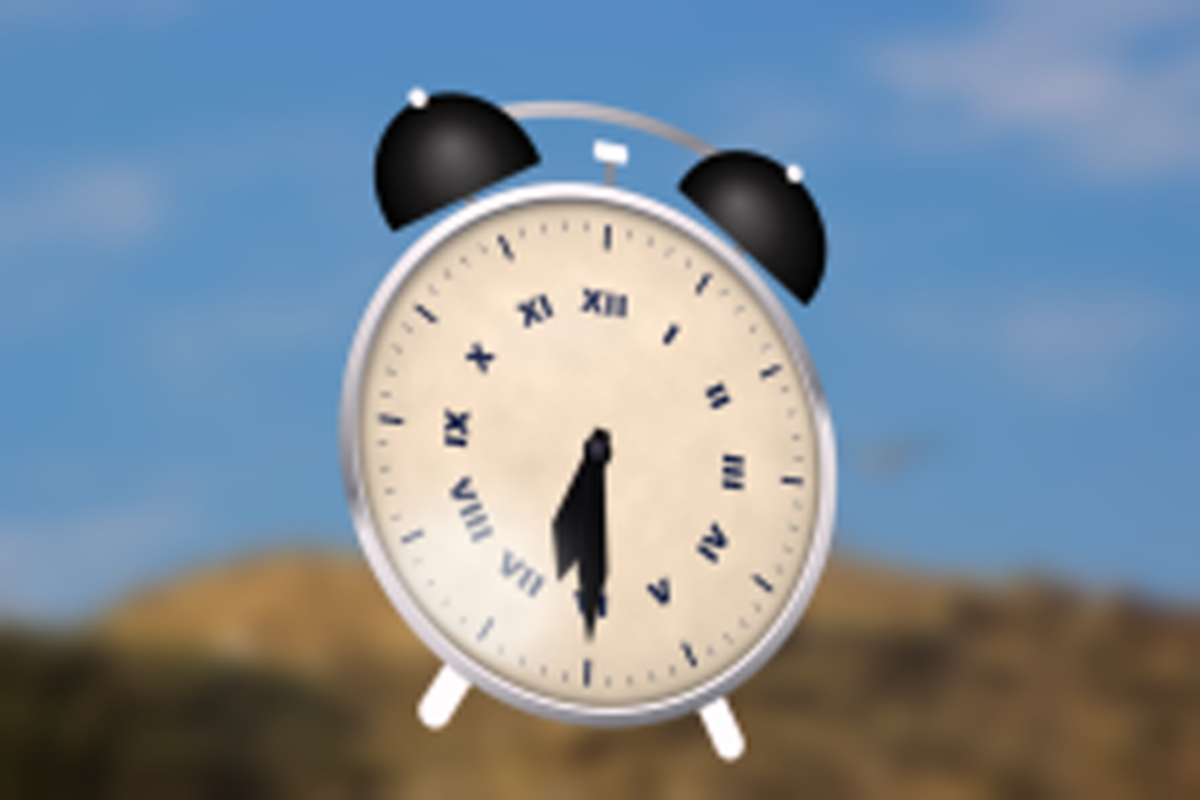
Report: 6 h 30 min
